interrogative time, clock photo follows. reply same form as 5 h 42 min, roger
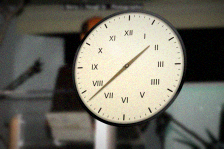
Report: 1 h 38 min
